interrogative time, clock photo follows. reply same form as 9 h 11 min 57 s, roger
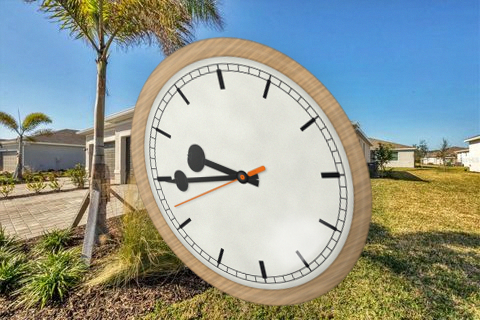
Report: 9 h 44 min 42 s
